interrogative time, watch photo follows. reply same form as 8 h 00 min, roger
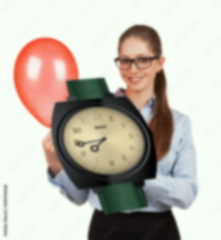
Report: 7 h 44 min
